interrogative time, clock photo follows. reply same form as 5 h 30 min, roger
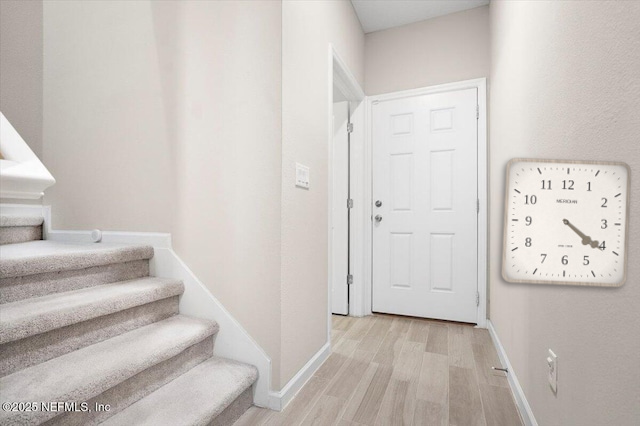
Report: 4 h 21 min
